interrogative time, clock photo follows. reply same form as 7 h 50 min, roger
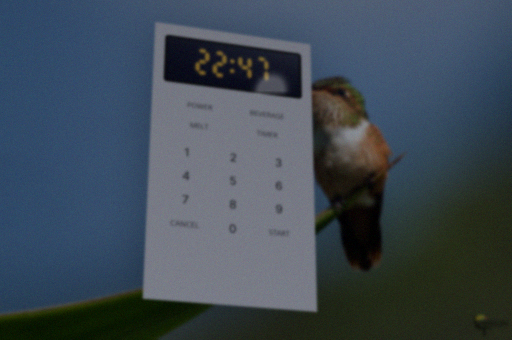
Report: 22 h 47 min
